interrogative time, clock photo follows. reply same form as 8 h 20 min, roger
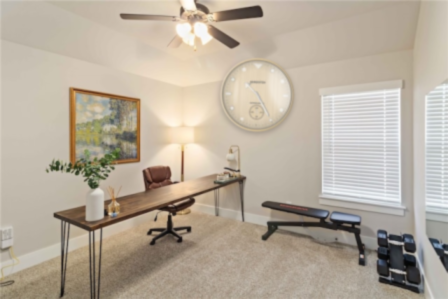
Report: 10 h 25 min
